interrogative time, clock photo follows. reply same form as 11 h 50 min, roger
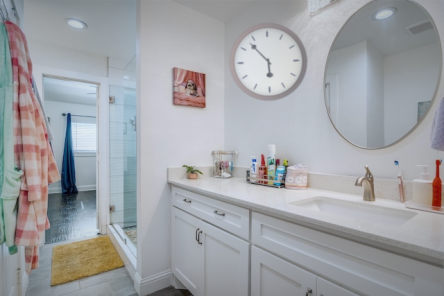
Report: 5 h 53 min
